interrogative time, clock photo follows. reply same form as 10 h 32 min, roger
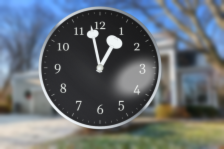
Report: 12 h 58 min
